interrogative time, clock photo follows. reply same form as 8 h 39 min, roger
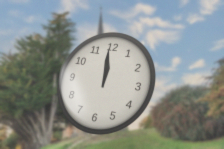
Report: 11 h 59 min
